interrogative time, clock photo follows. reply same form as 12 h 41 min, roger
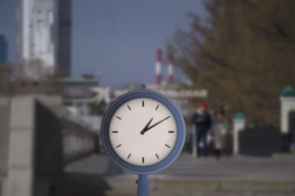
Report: 1 h 10 min
